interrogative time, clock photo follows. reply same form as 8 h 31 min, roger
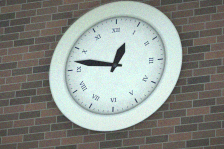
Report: 12 h 47 min
